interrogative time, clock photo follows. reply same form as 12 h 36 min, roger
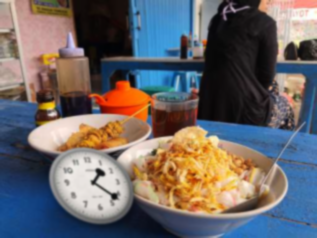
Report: 1 h 22 min
